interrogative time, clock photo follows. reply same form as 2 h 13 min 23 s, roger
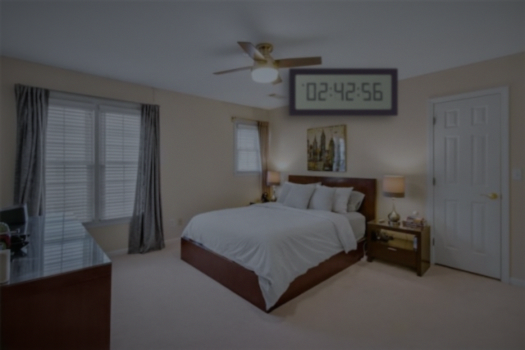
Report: 2 h 42 min 56 s
